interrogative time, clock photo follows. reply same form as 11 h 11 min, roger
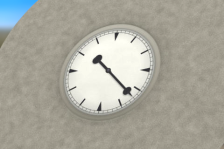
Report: 10 h 22 min
